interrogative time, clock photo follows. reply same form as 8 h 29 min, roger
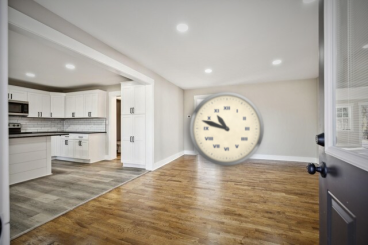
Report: 10 h 48 min
